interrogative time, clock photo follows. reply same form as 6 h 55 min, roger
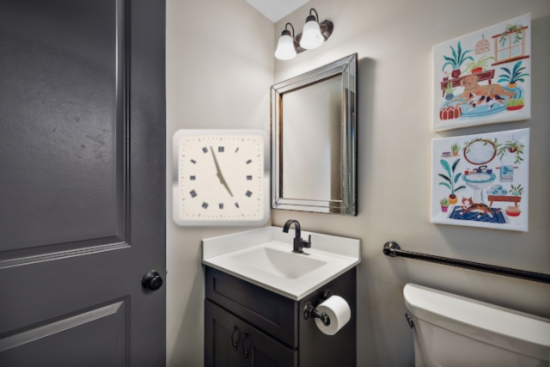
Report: 4 h 57 min
